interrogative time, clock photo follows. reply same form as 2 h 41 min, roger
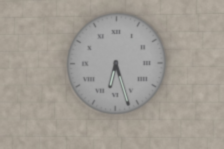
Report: 6 h 27 min
